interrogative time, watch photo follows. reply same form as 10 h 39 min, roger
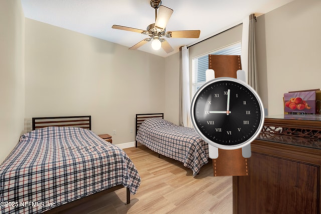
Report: 9 h 01 min
